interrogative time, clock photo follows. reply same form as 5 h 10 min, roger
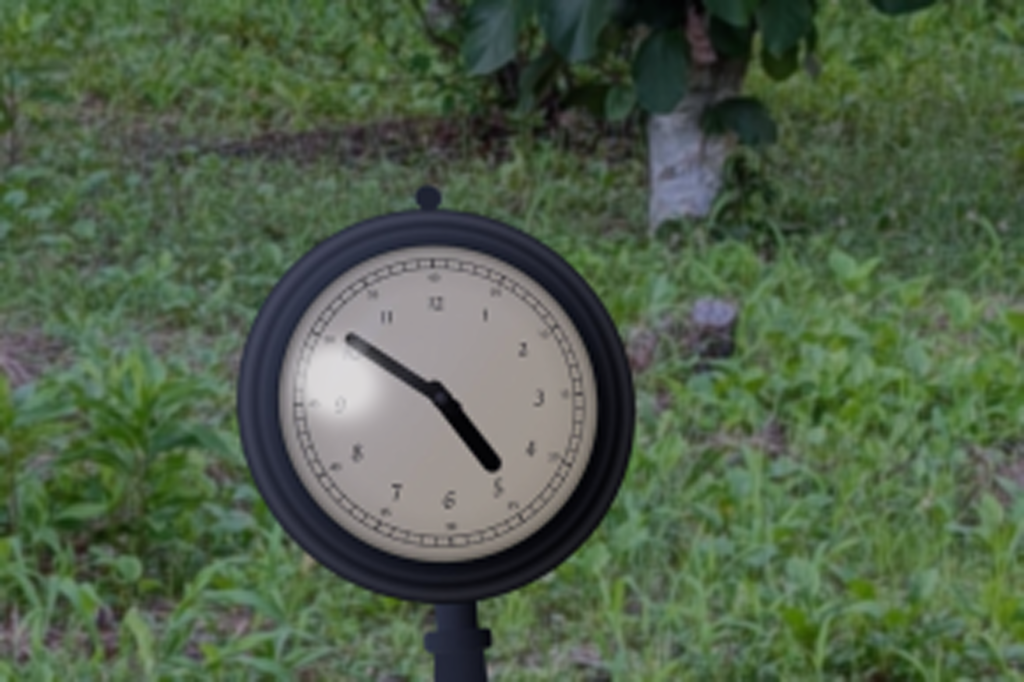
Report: 4 h 51 min
